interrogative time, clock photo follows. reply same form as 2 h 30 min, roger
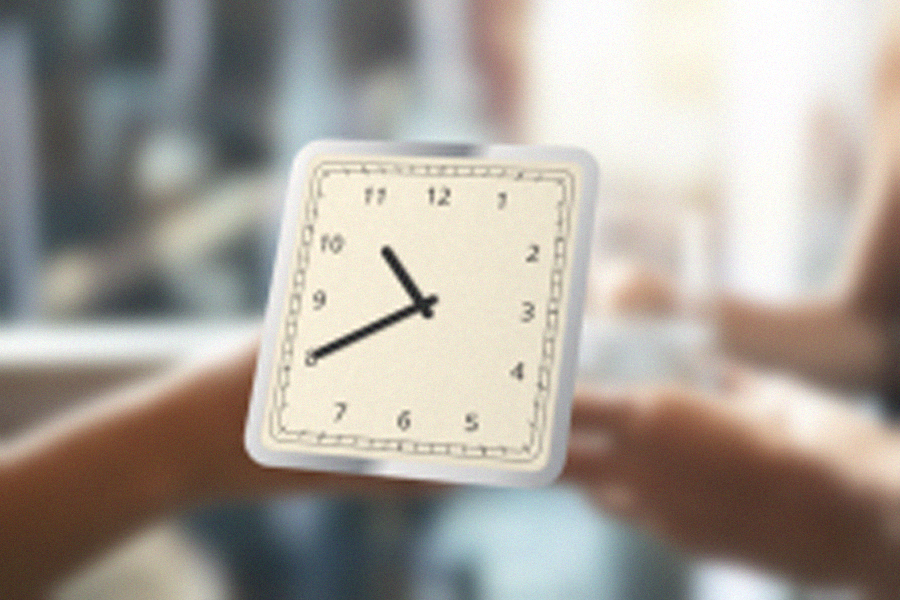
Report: 10 h 40 min
